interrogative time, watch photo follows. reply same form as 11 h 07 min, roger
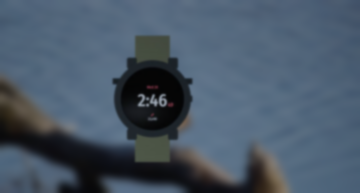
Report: 2 h 46 min
